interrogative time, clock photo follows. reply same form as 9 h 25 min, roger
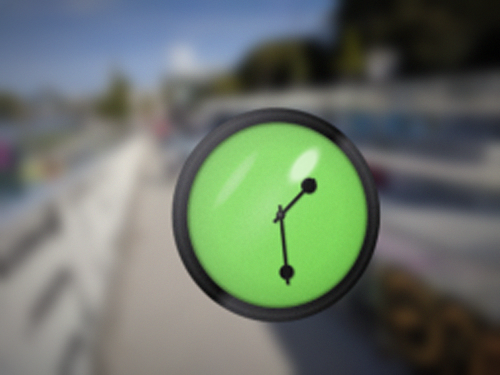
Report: 1 h 29 min
